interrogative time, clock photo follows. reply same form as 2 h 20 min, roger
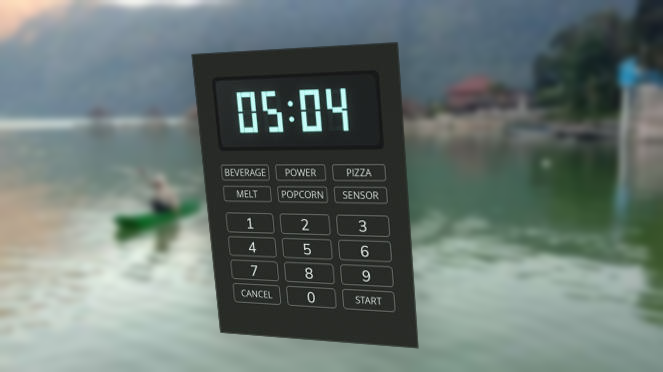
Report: 5 h 04 min
